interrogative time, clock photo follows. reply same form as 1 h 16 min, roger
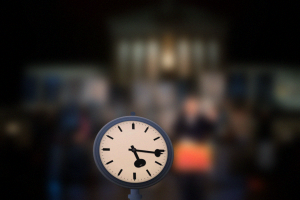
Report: 5 h 16 min
